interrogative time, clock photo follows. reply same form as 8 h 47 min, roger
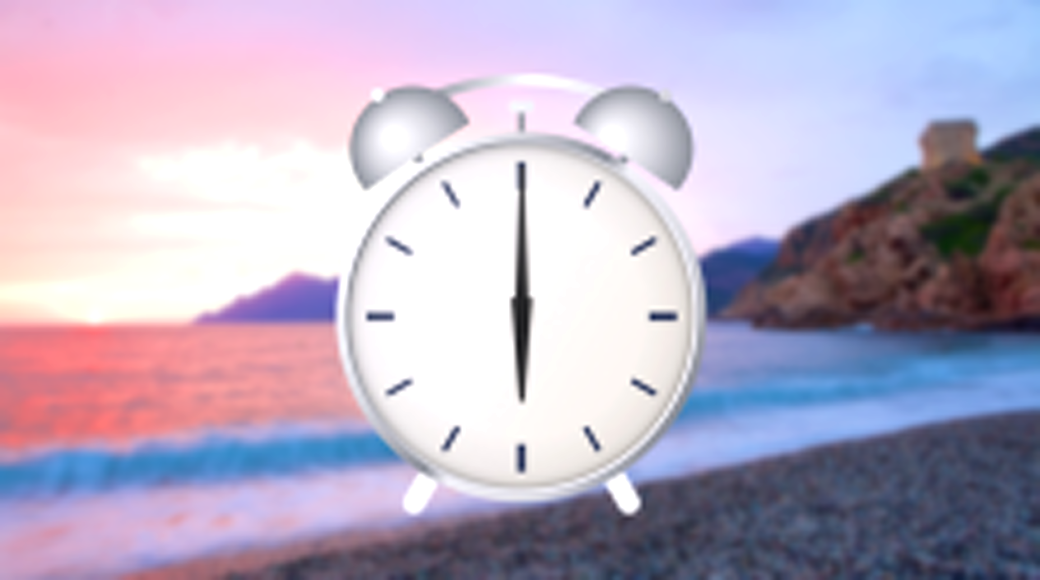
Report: 6 h 00 min
